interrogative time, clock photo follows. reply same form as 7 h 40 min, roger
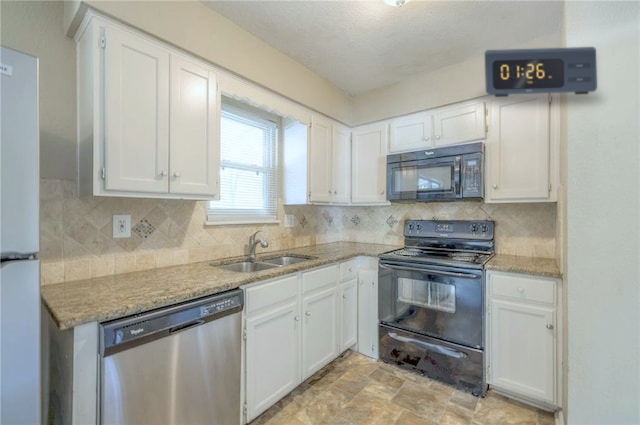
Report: 1 h 26 min
